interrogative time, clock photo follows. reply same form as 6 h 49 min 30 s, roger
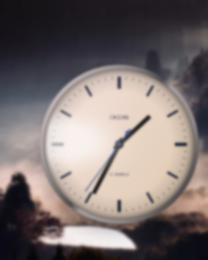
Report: 1 h 34 min 36 s
